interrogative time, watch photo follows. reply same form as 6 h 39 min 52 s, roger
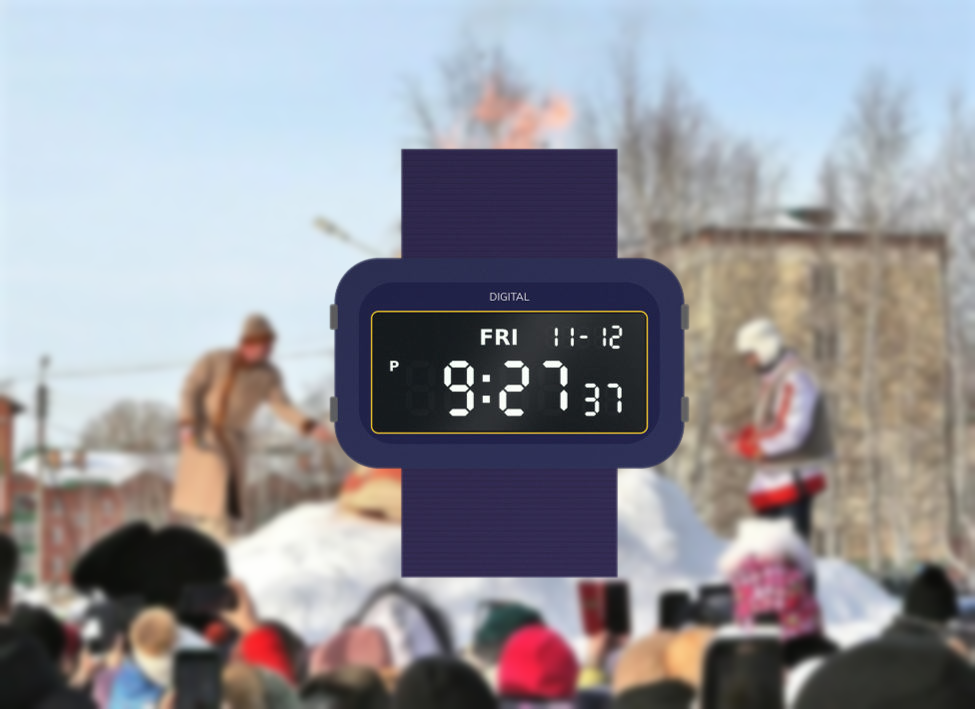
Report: 9 h 27 min 37 s
